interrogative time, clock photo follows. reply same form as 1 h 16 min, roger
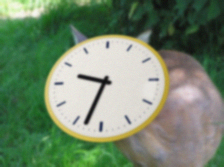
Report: 9 h 33 min
